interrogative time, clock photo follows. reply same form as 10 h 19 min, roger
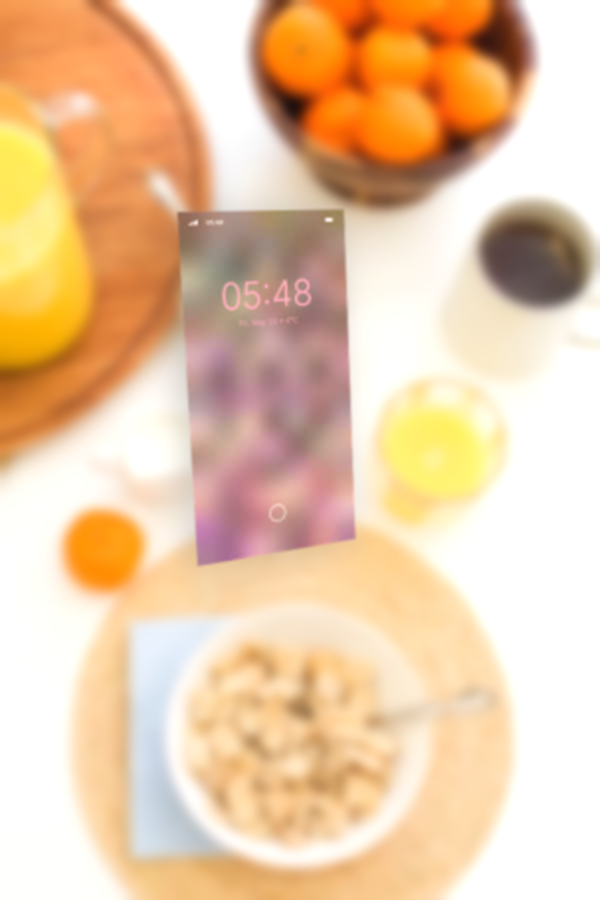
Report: 5 h 48 min
